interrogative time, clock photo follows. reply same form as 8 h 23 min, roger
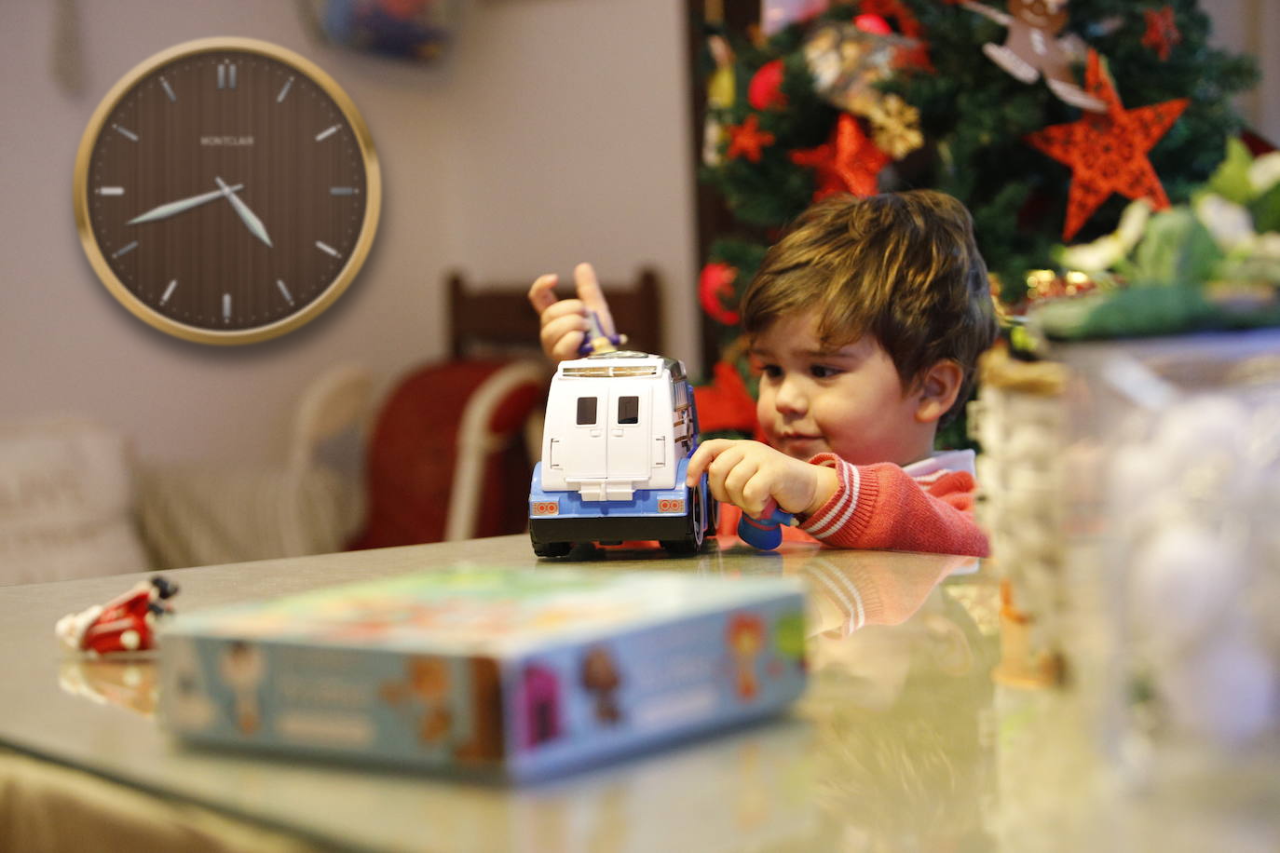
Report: 4 h 42 min
